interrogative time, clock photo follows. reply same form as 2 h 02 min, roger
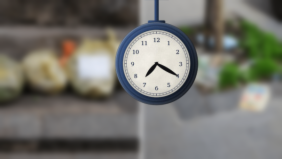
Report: 7 h 20 min
